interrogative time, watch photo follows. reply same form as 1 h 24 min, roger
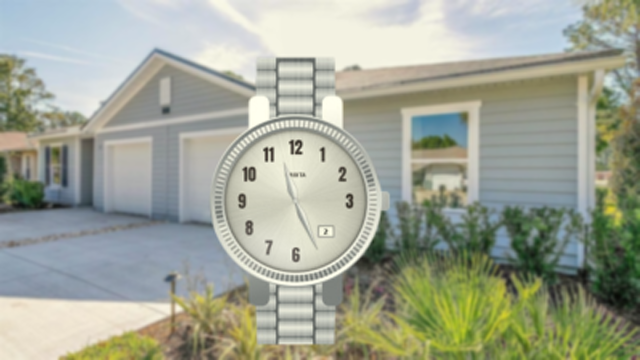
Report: 11 h 26 min
